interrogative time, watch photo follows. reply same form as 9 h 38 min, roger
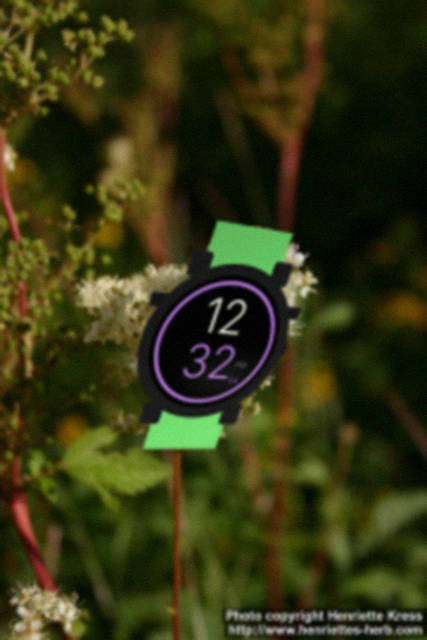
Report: 12 h 32 min
